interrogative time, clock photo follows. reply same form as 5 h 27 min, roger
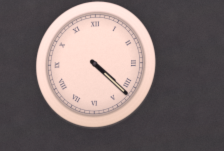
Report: 4 h 22 min
